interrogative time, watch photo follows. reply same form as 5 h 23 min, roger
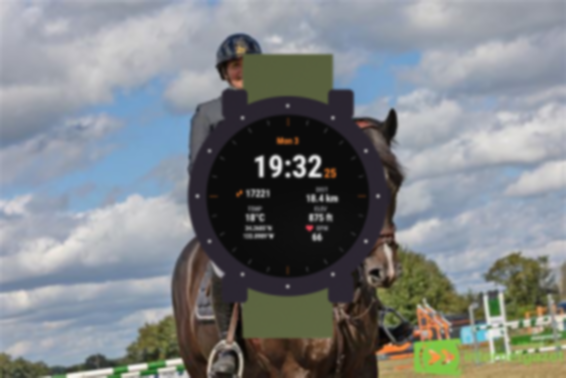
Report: 19 h 32 min
